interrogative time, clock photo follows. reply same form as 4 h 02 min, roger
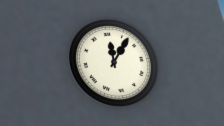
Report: 12 h 07 min
